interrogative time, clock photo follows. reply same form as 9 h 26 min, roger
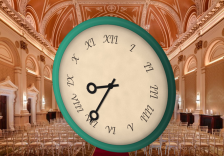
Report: 8 h 35 min
